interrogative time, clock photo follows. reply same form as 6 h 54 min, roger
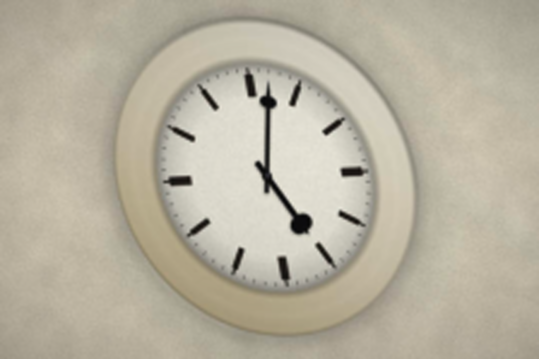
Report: 5 h 02 min
